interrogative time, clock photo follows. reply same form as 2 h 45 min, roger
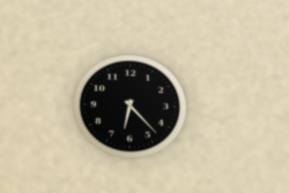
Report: 6 h 23 min
